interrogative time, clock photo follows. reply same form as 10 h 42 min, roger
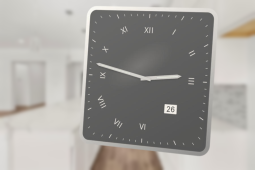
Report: 2 h 47 min
